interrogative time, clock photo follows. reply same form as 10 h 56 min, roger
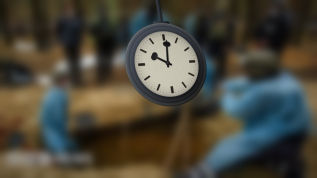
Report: 10 h 01 min
